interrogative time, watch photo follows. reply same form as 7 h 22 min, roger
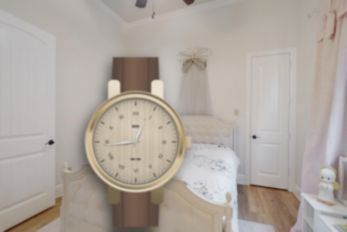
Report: 12 h 44 min
